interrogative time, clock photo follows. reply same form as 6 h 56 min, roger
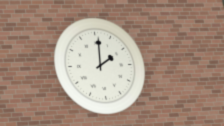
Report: 2 h 01 min
